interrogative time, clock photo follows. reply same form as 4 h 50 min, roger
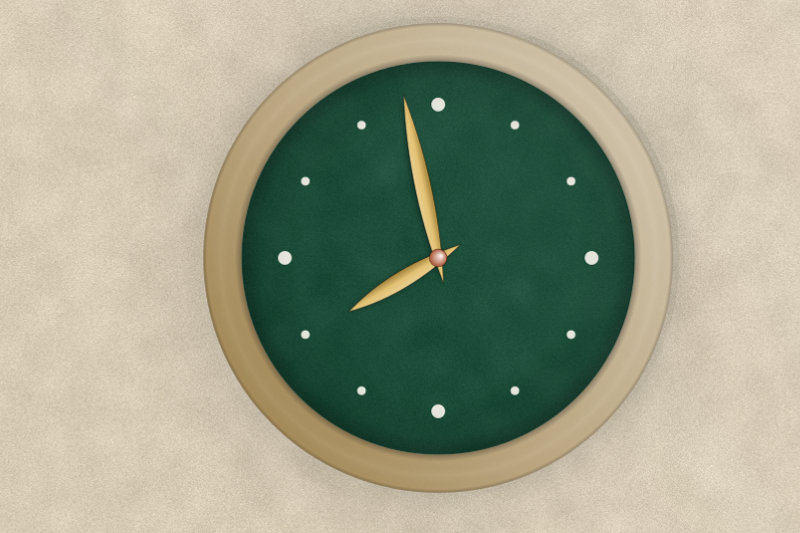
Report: 7 h 58 min
